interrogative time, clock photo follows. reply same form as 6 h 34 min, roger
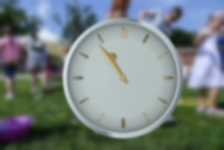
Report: 10 h 54 min
